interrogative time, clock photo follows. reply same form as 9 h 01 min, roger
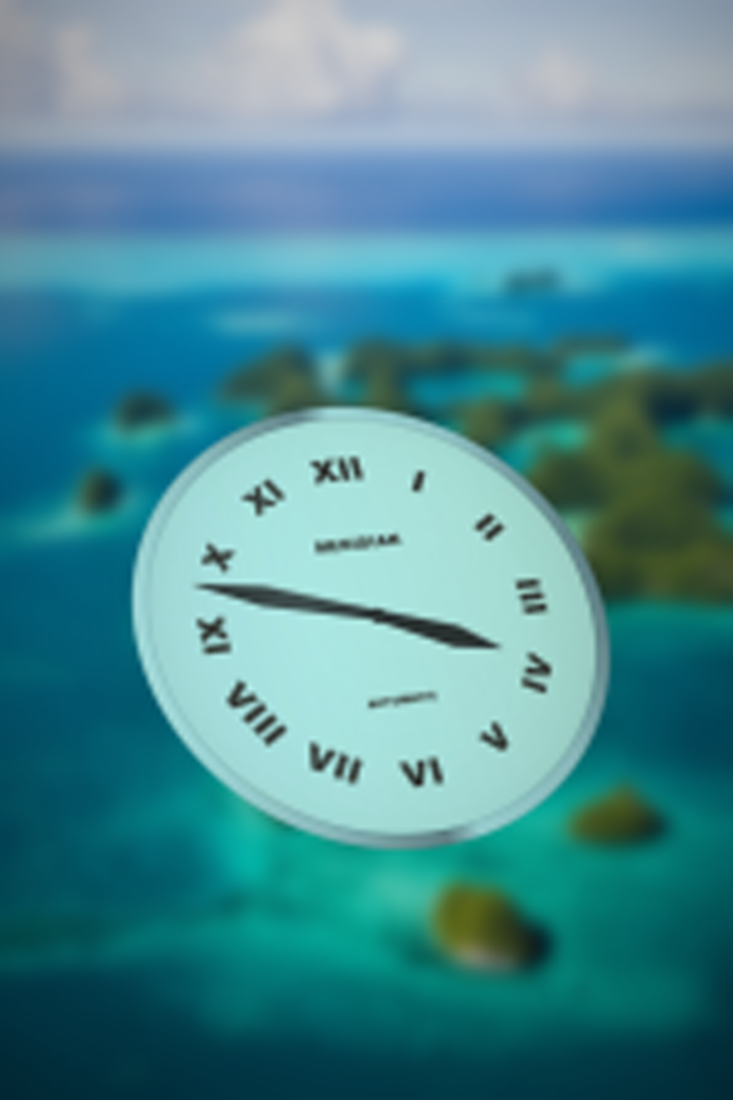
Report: 3 h 48 min
